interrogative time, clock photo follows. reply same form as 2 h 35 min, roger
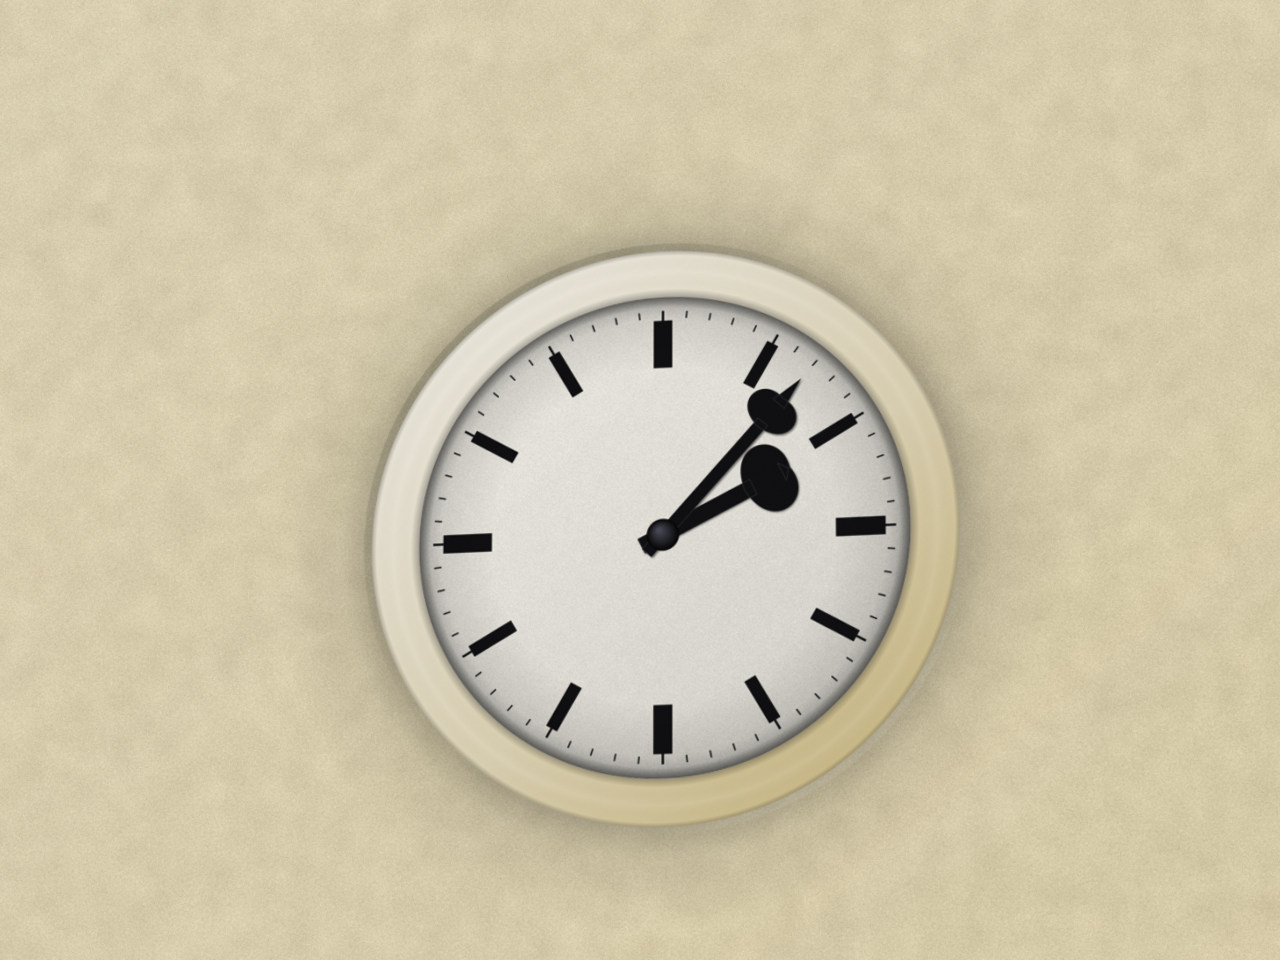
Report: 2 h 07 min
